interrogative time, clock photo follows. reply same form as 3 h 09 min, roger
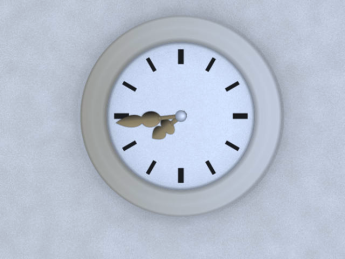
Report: 7 h 44 min
